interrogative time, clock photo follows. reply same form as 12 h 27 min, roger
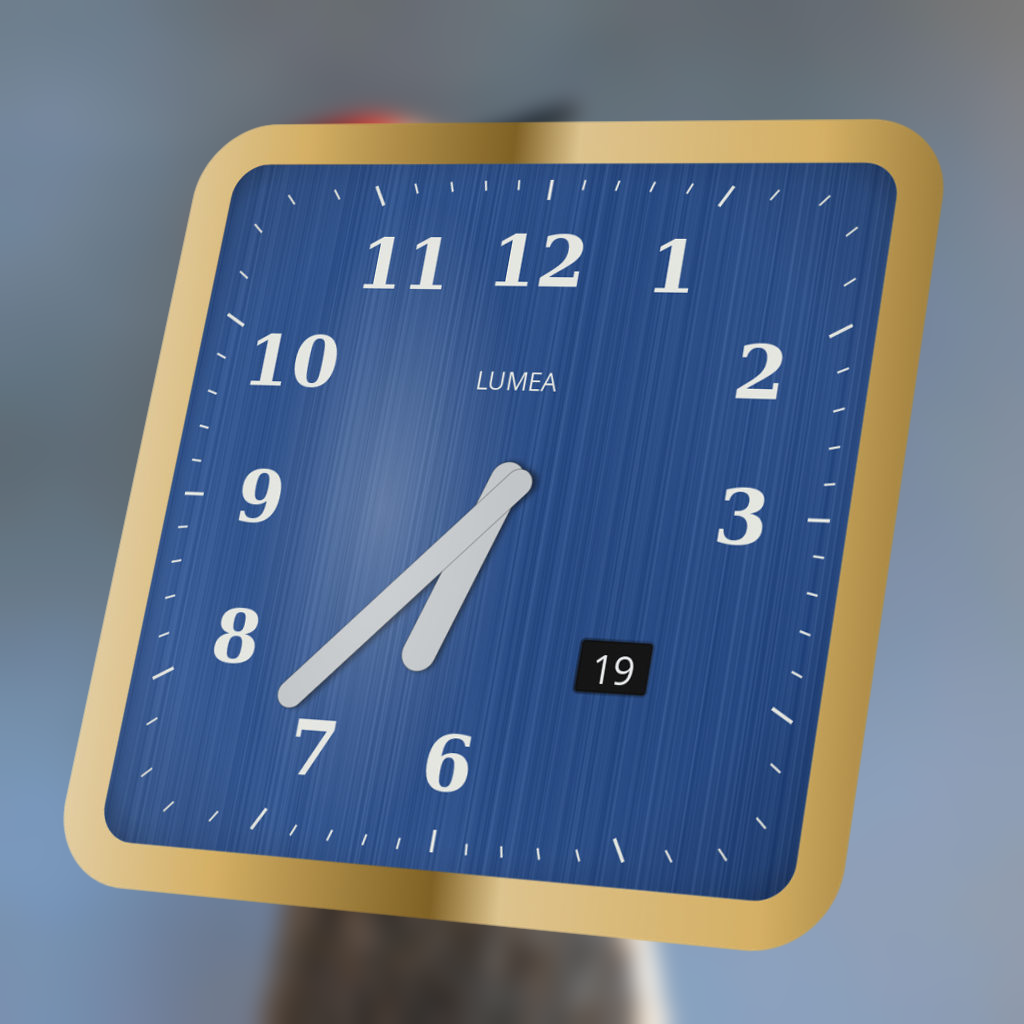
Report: 6 h 37 min
